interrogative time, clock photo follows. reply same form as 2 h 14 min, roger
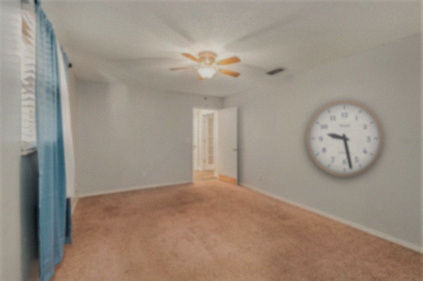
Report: 9 h 28 min
